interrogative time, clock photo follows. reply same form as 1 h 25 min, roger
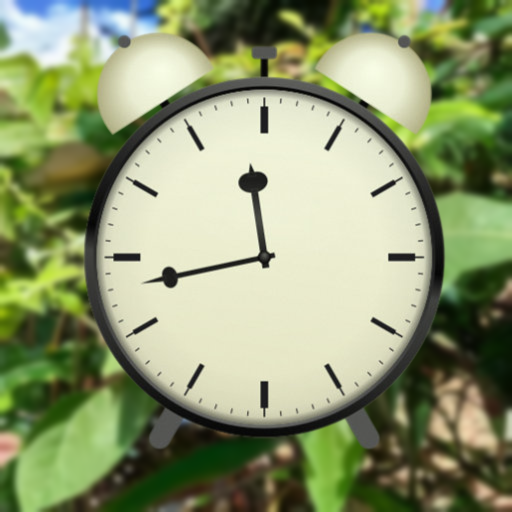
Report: 11 h 43 min
